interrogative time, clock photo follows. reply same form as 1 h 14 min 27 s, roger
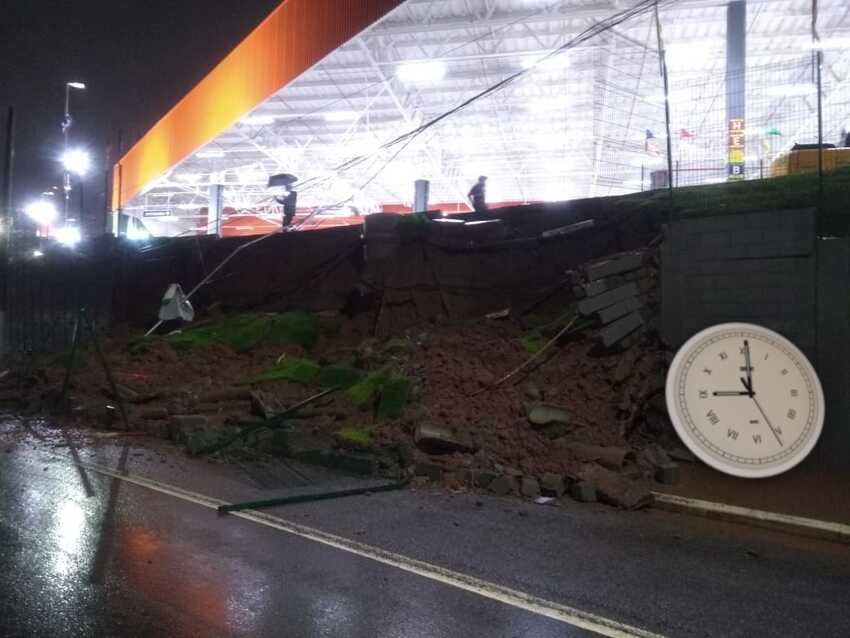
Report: 9 h 00 min 26 s
